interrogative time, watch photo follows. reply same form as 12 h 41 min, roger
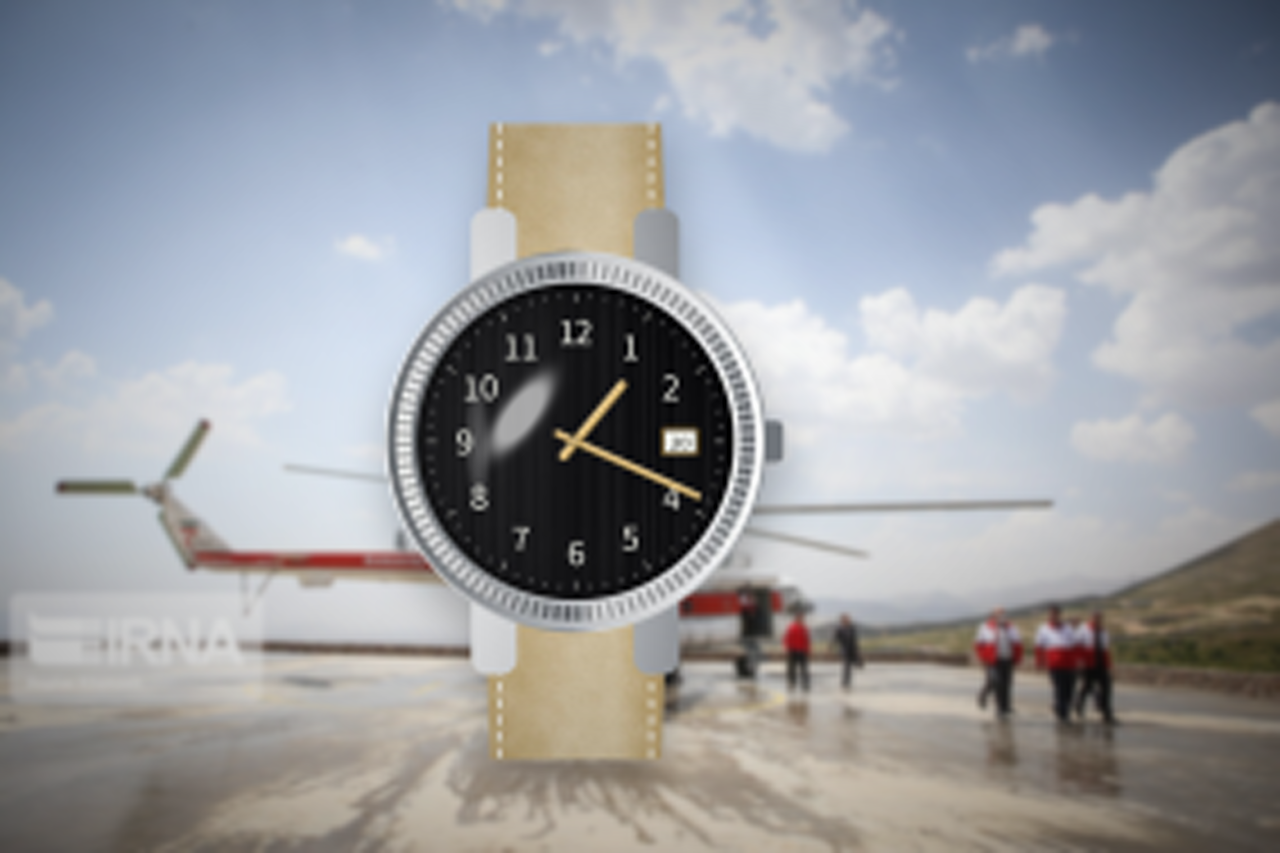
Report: 1 h 19 min
